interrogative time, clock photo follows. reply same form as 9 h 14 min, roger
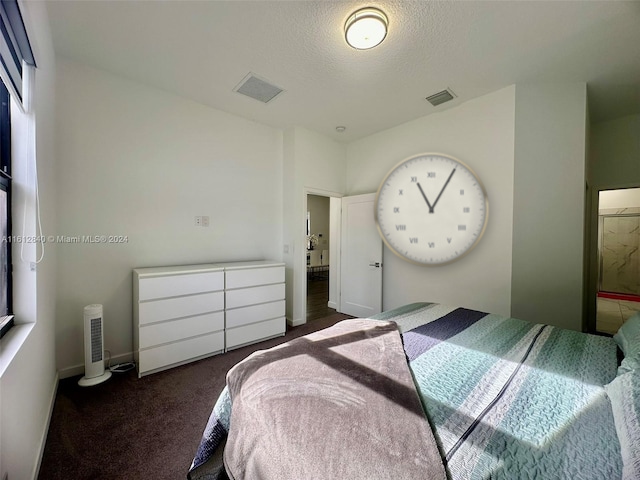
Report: 11 h 05 min
